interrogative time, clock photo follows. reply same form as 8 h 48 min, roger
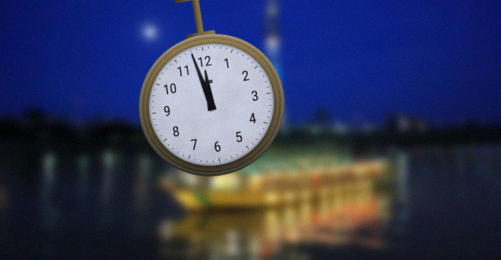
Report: 11 h 58 min
